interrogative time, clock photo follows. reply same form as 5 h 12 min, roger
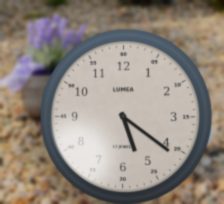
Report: 5 h 21 min
